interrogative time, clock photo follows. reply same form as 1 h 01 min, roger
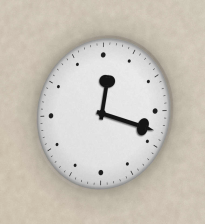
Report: 12 h 18 min
